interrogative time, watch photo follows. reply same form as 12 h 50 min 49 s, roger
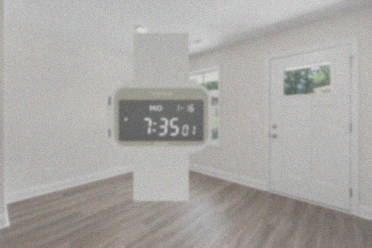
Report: 7 h 35 min 01 s
